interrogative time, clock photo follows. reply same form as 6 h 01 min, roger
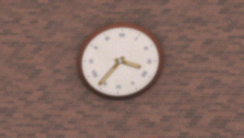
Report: 3 h 36 min
